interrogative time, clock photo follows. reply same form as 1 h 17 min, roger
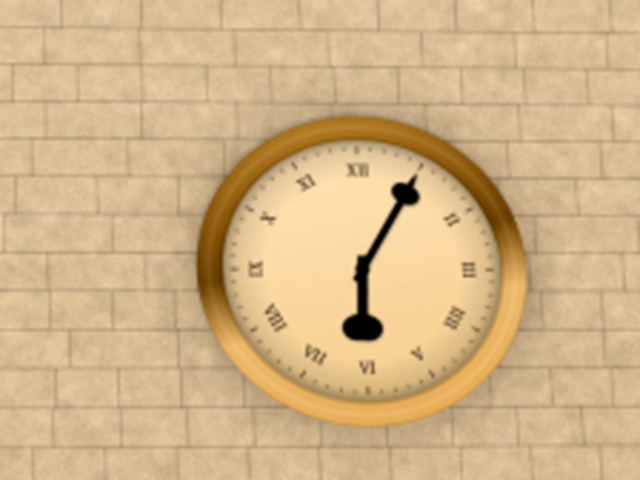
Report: 6 h 05 min
